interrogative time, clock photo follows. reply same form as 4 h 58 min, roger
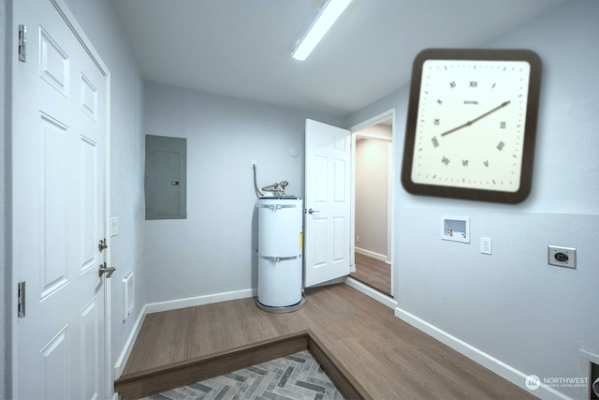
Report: 8 h 10 min
